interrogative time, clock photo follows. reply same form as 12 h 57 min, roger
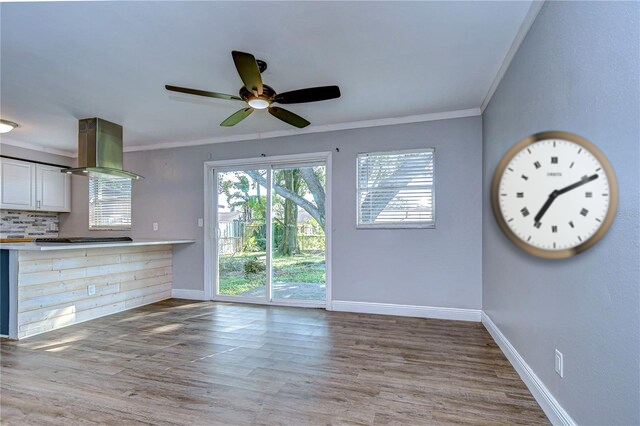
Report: 7 h 11 min
